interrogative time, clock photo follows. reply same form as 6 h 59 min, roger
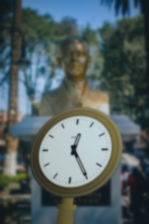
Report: 12 h 25 min
